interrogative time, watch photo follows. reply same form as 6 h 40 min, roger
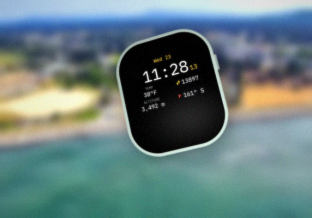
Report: 11 h 28 min
